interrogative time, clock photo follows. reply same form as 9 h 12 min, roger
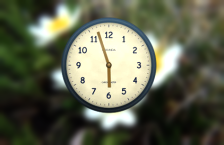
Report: 5 h 57 min
